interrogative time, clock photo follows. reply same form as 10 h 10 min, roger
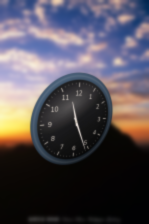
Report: 11 h 26 min
